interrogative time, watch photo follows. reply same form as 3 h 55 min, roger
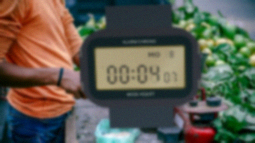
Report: 0 h 04 min
